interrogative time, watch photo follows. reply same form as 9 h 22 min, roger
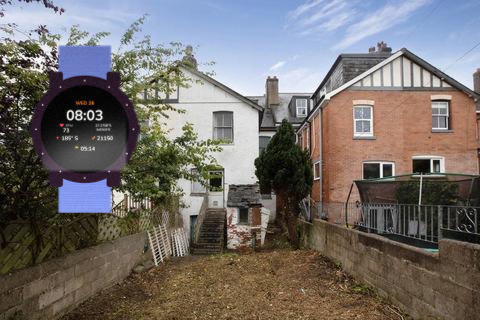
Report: 8 h 03 min
